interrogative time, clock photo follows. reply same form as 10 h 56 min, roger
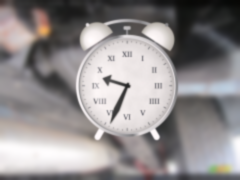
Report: 9 h 34 min
